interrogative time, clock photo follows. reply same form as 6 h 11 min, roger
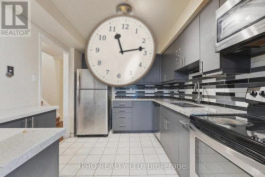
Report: 11 h 13 min
